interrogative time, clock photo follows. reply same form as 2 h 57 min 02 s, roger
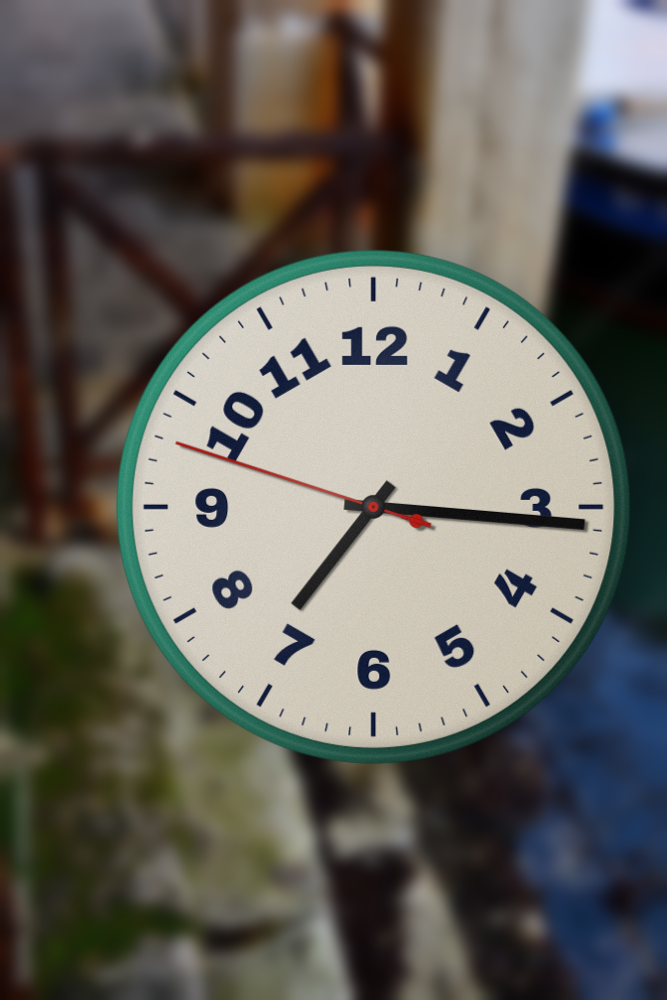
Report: 7 h 15 min 48 s
